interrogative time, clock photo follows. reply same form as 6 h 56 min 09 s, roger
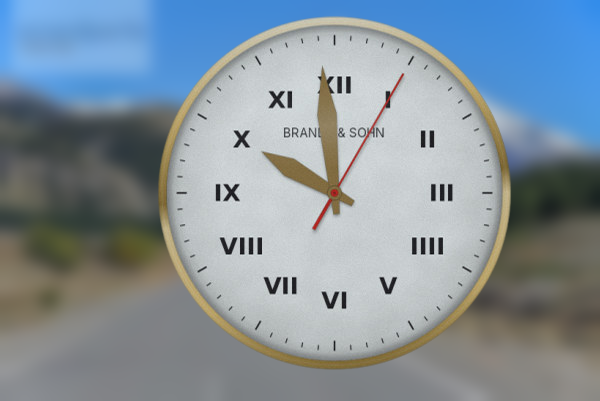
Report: 9 h 59 min 05 s
